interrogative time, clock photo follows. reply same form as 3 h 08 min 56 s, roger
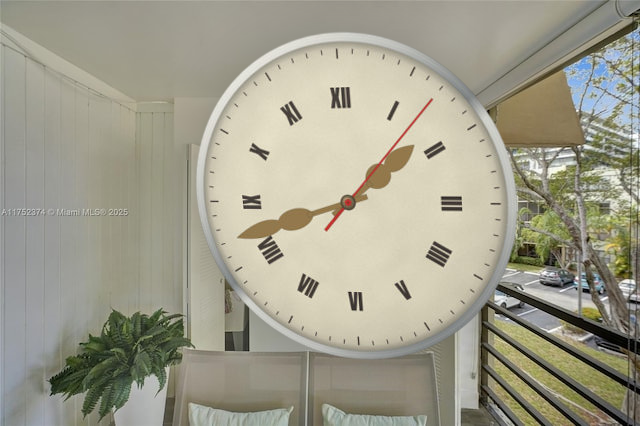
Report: 1 h 42 min 07 s
